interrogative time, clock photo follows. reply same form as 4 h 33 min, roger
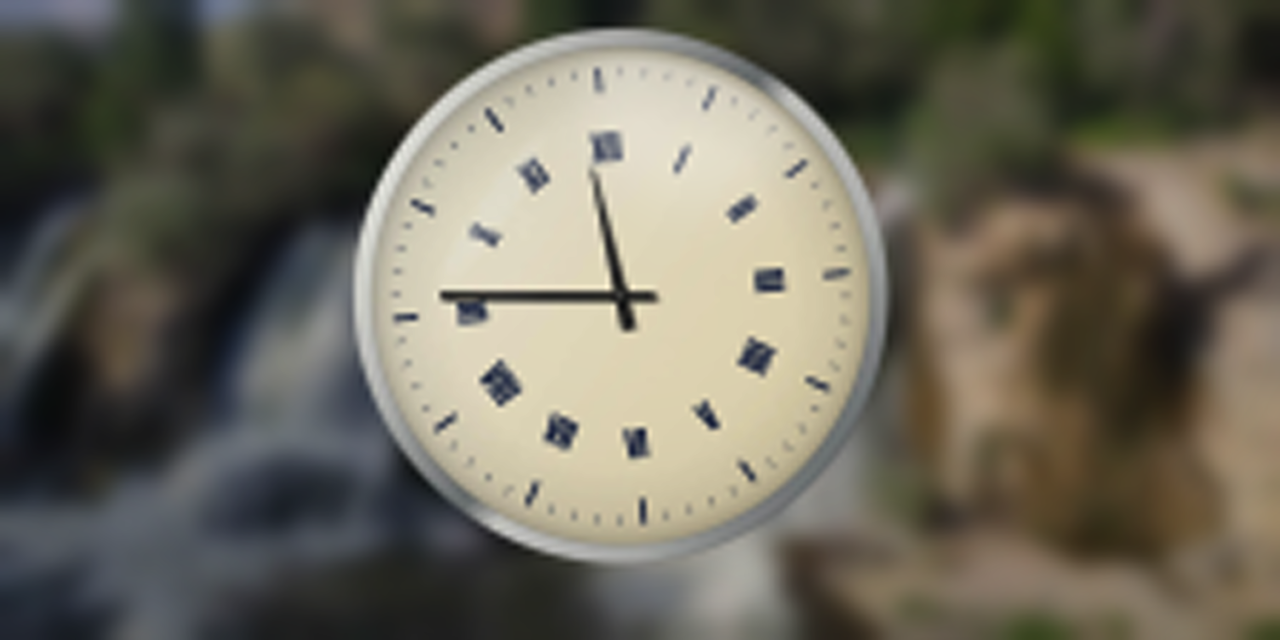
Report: 11 h 46 min
